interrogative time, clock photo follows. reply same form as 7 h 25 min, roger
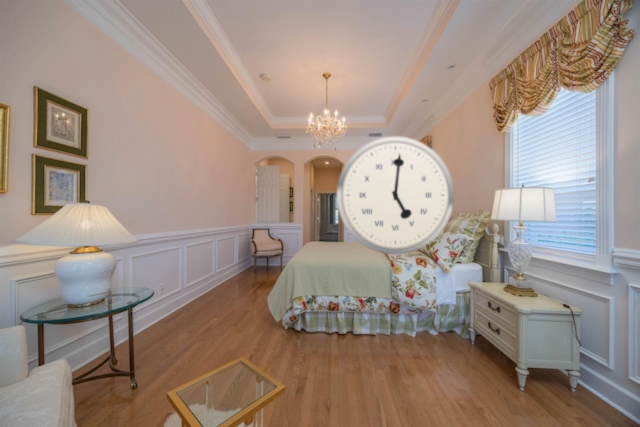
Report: 5 h 01 min
